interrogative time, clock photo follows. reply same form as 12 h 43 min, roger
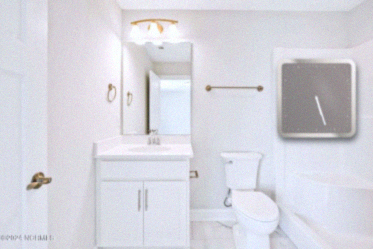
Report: 5 h 27 min
